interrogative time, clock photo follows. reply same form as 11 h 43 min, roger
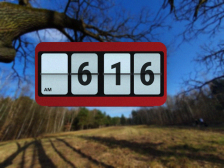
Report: 6 h 16 min
